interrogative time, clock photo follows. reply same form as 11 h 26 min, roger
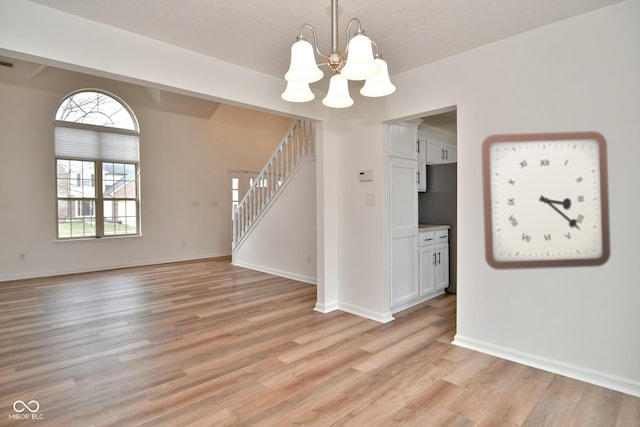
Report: 3 h 22 min
